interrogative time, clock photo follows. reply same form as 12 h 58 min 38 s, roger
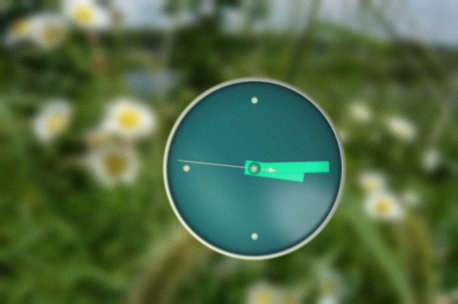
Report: 3 h 14 min 46 s
